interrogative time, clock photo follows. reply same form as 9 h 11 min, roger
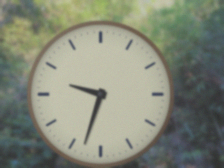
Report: 9 h 33 min
